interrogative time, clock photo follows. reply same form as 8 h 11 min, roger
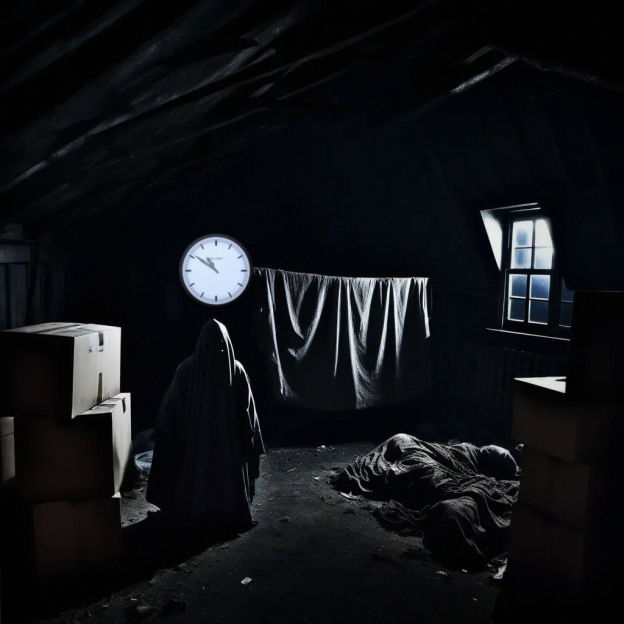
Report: 10 h 51 min
